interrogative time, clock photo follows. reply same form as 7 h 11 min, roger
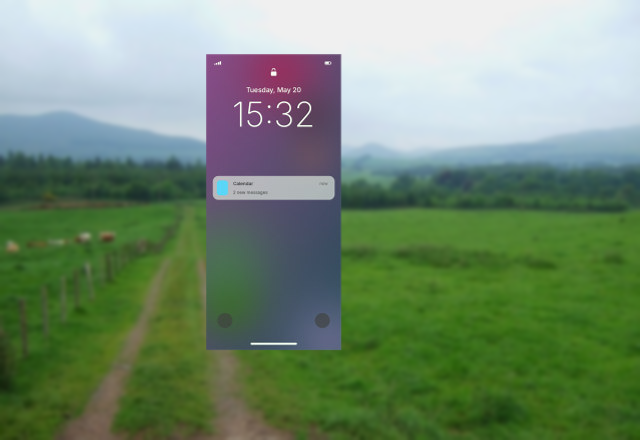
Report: 15 h 32 min
